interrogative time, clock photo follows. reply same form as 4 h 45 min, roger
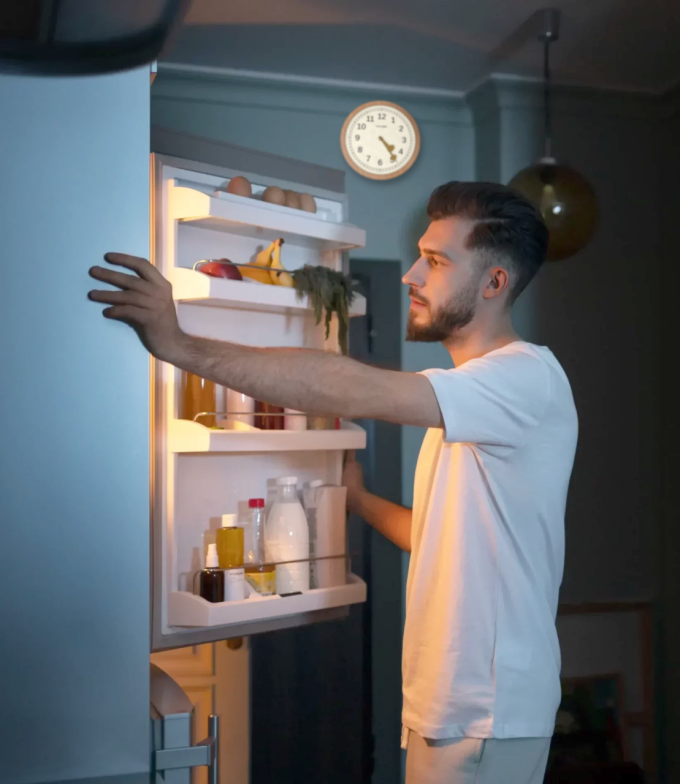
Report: 4 h 24 min
